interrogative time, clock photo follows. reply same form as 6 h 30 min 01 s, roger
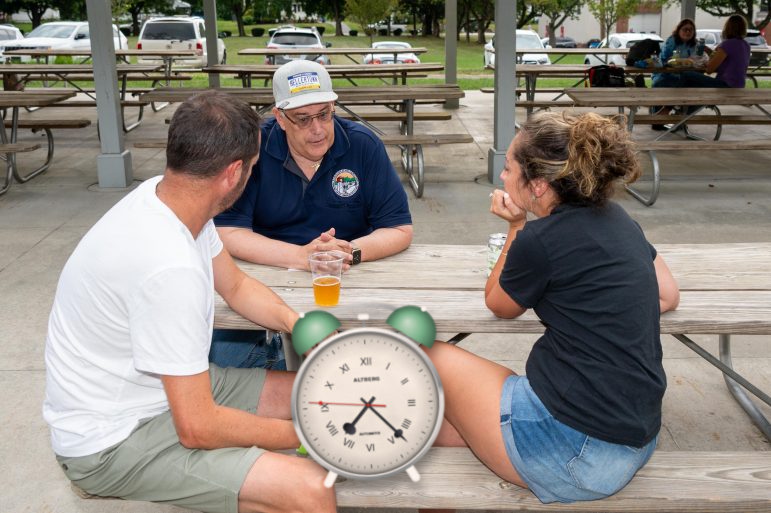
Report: 7 h 22 min 46 s
